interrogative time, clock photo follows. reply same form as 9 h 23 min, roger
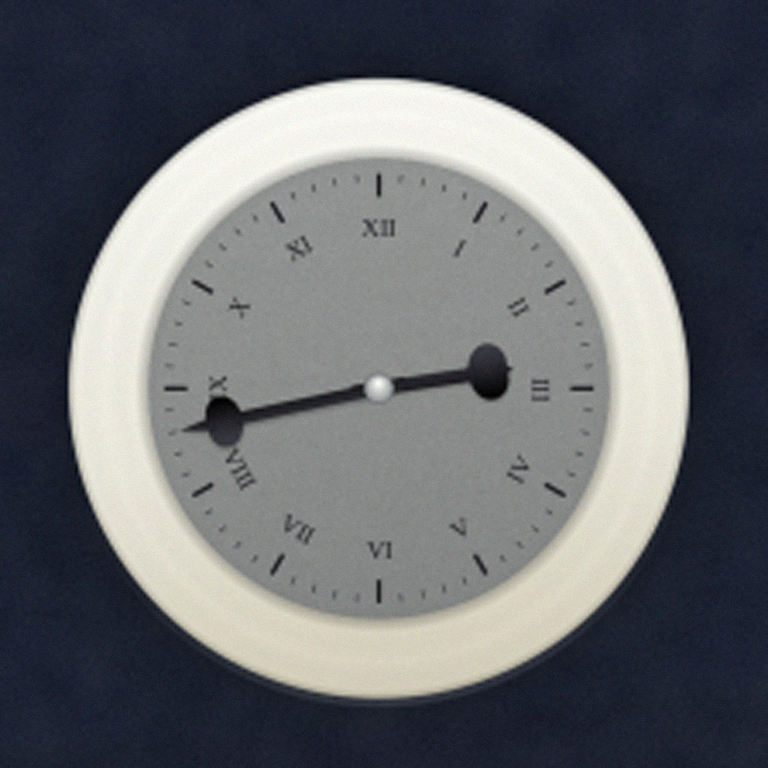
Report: 2 h 43 min
